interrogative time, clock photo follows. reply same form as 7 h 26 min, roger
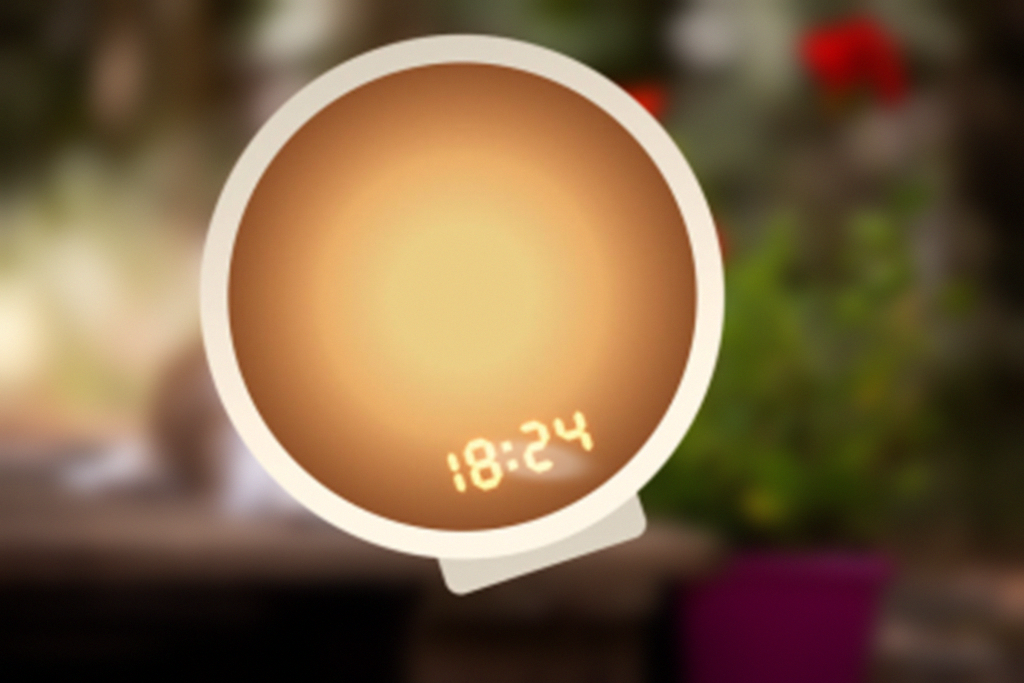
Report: 18 h 24 min
